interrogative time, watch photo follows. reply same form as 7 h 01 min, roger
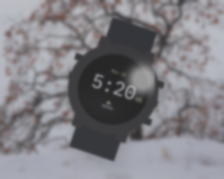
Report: 5 h 20 min
